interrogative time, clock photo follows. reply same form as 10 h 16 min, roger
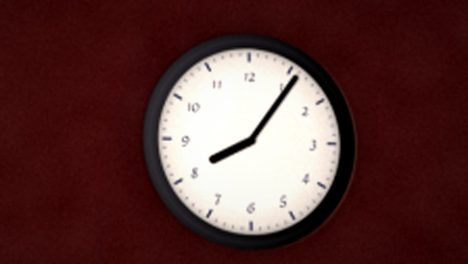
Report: 8 h 06 min
